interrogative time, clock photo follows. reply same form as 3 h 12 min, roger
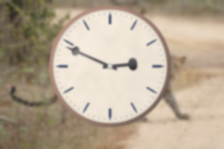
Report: 2 h 49 min
